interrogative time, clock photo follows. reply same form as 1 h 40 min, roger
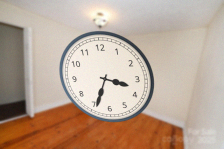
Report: 3 h 34 min
